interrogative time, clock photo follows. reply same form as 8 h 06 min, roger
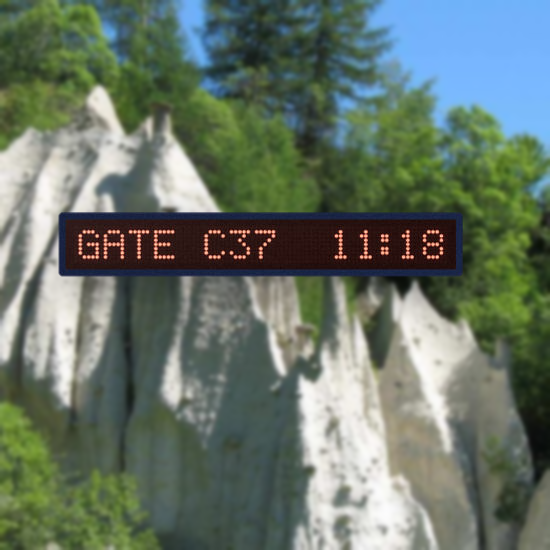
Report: 11 h 18 min
